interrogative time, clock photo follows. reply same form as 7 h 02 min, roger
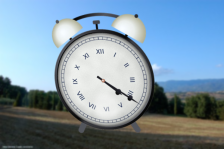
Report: 4 h 21 min
